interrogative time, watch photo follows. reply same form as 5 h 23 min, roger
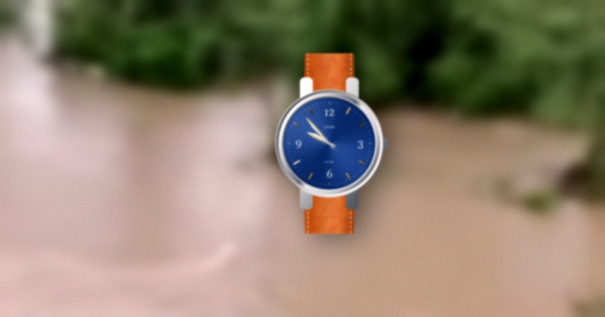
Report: 9 h 53 min
